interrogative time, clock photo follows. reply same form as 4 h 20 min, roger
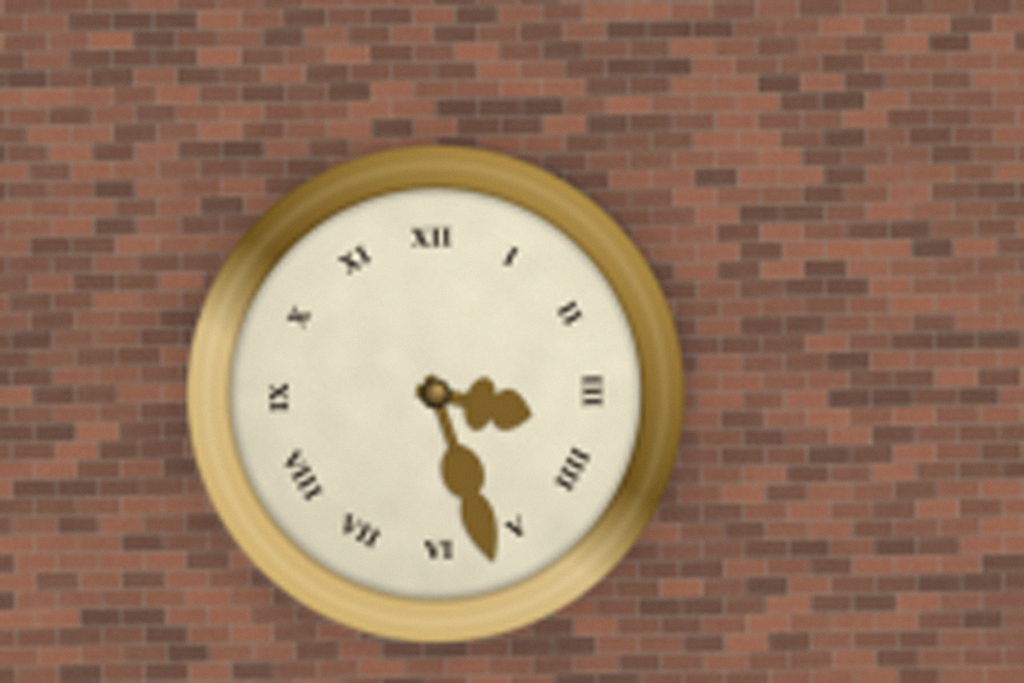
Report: 3 h 27 min
